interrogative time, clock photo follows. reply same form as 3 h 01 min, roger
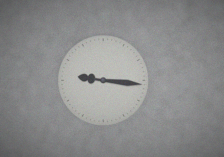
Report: 9 h 16 min
